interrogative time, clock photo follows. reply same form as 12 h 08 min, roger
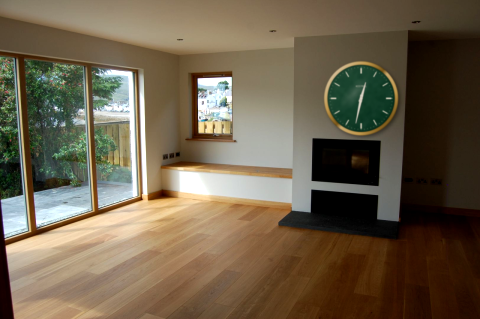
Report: 12 h 32 min
